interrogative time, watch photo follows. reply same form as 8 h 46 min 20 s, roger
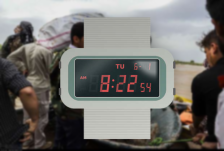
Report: 8 h 22 min 54 s
